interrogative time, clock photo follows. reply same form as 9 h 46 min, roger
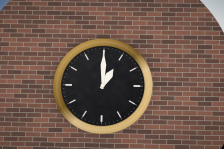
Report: 1 h 00 min
